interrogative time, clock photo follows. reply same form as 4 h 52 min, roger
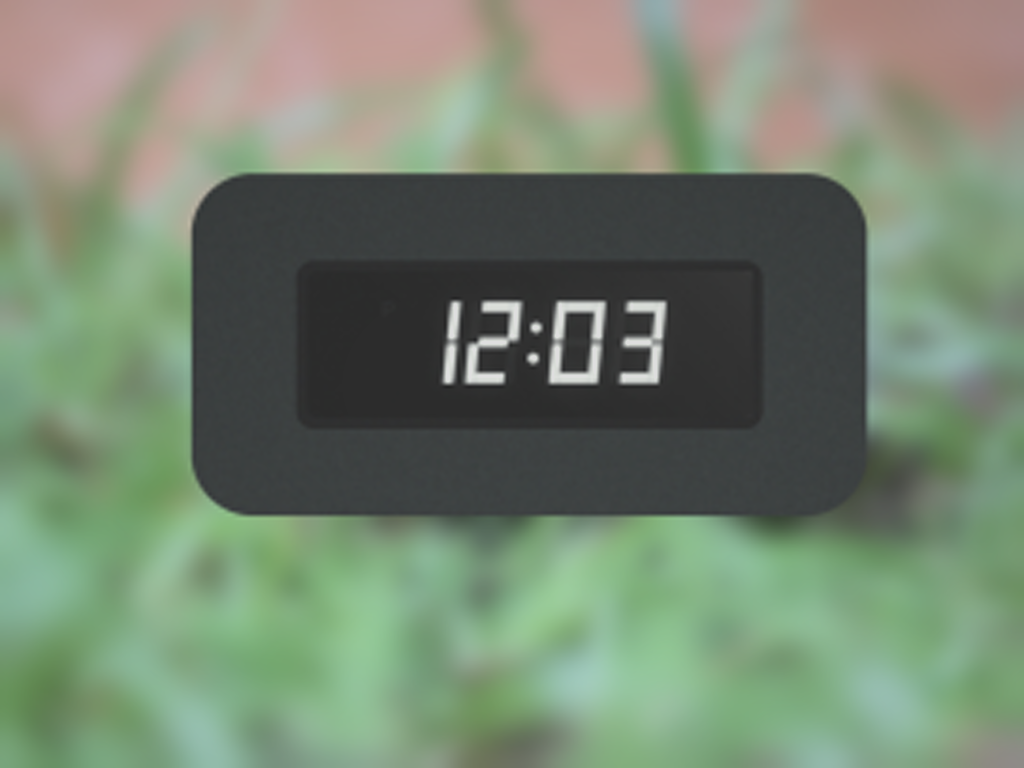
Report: 12 h 03 min
